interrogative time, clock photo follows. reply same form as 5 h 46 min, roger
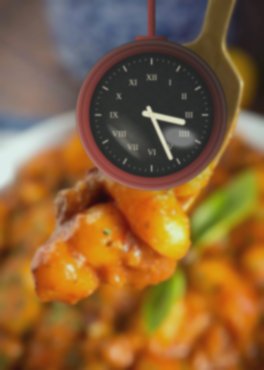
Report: 3 h 26 min
